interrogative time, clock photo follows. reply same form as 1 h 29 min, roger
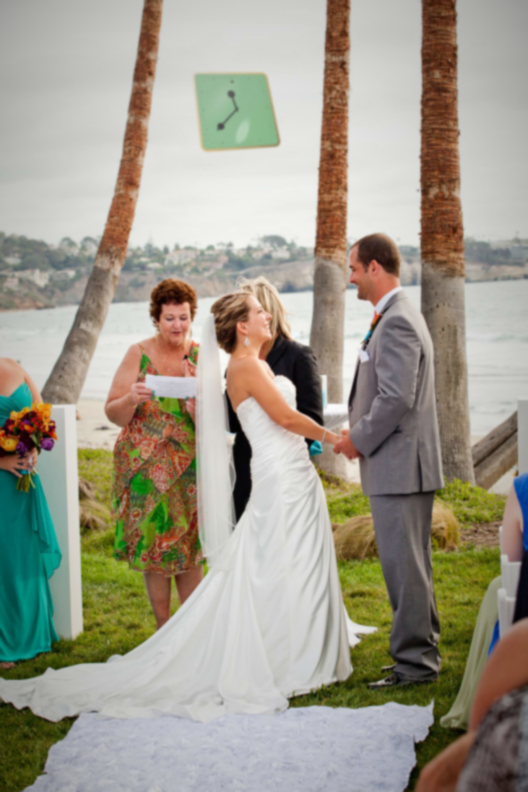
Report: 11 h 38 min
